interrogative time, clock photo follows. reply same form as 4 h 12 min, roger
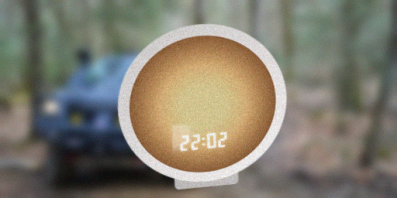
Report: 22 h 02 min
